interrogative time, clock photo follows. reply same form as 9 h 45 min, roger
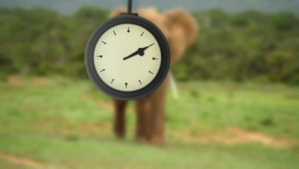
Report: 2 h 10 min
